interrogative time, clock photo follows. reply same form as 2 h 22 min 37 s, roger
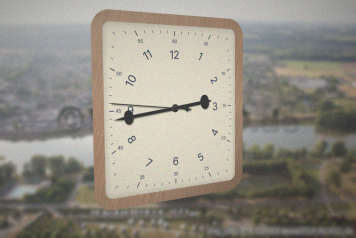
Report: 2 h 43 min 46 s
